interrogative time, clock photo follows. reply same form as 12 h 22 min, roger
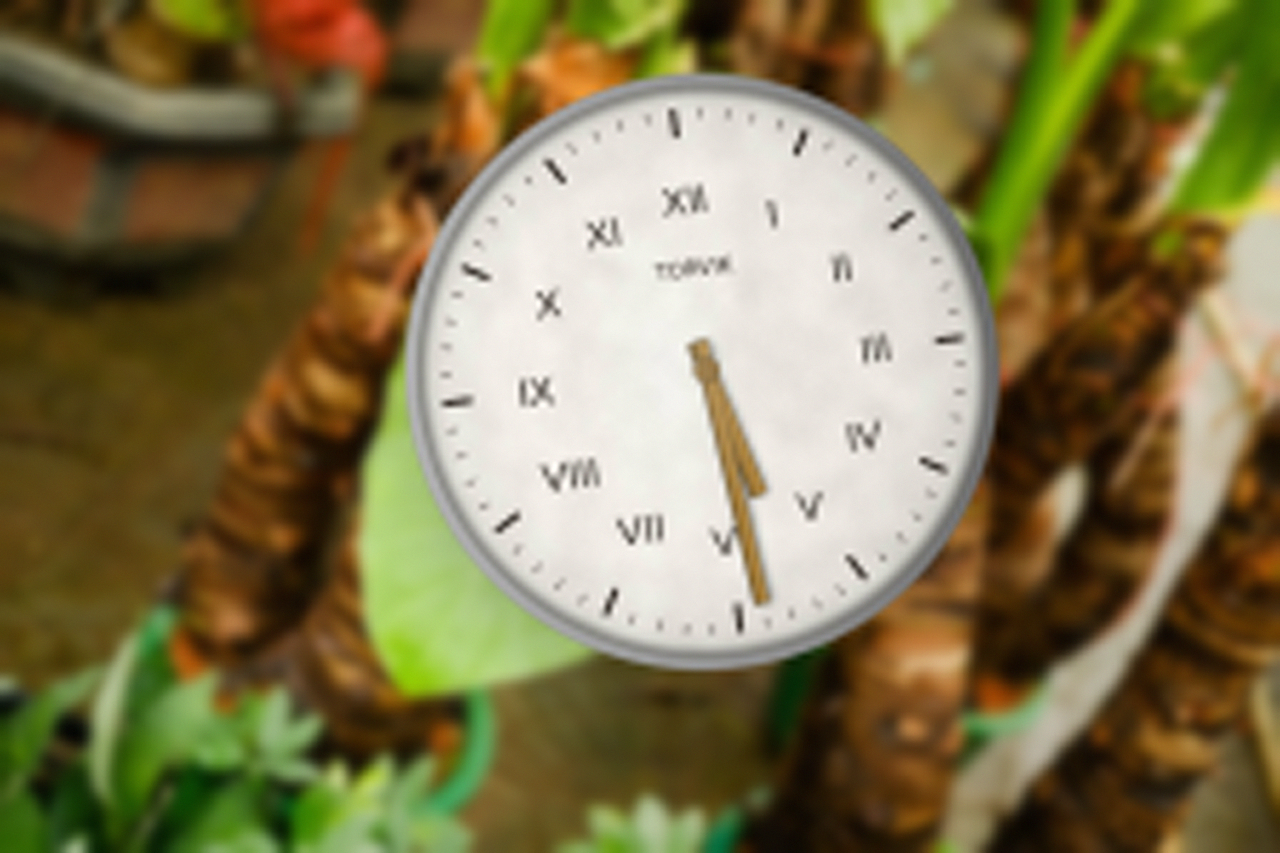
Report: 5 h 29 min
